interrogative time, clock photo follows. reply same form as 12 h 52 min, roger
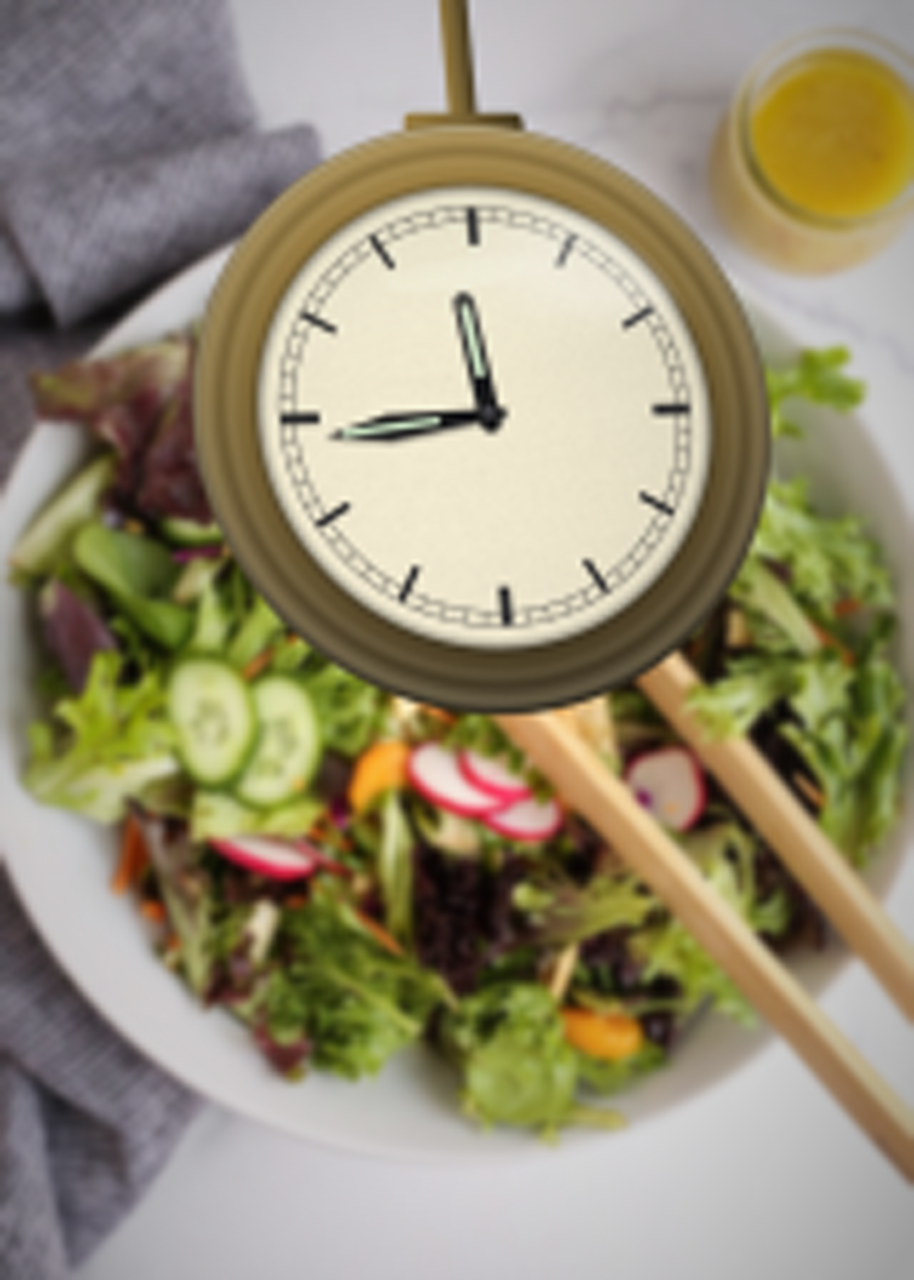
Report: 11 h 44 min
